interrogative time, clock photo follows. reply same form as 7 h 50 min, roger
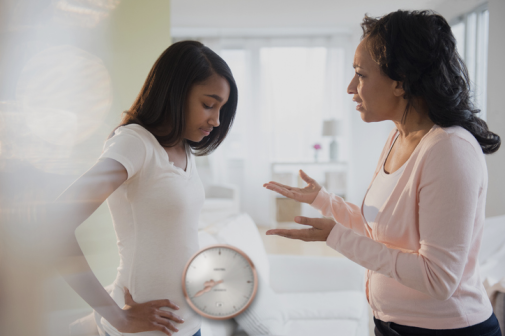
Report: 8 h 40 min
